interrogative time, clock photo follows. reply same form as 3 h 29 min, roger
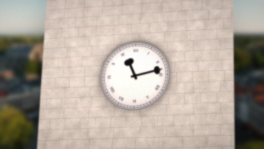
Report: 11 h 13 min
